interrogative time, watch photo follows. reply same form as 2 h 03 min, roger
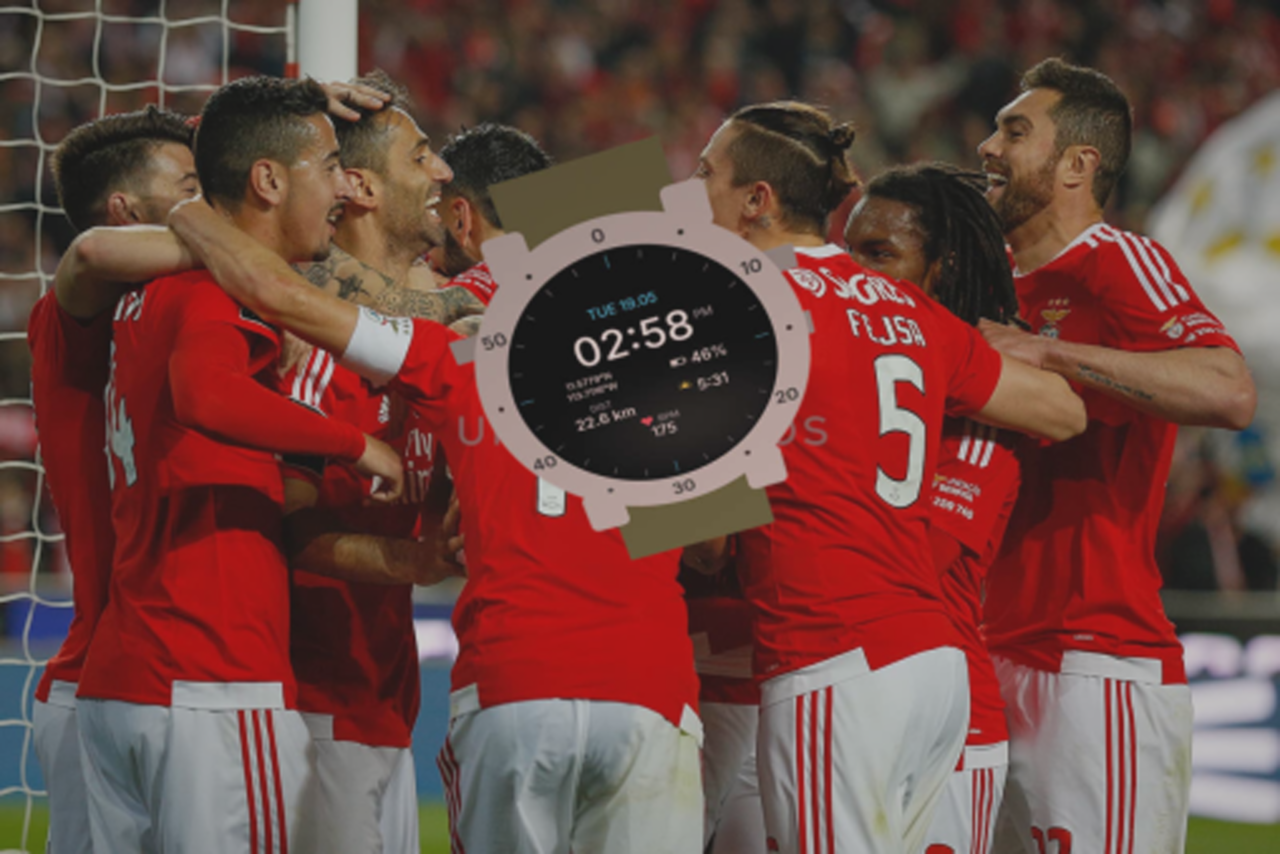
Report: 2 h 58 min
